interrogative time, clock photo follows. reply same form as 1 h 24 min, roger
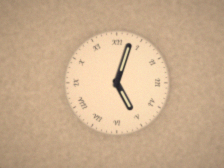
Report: 5 h 03 min
